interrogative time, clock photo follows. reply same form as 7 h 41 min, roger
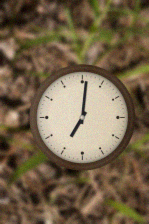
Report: 7 h 01 min
